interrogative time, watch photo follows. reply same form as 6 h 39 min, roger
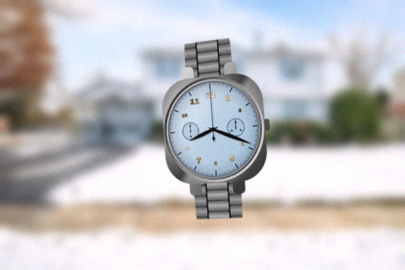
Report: 8 h 19 min
